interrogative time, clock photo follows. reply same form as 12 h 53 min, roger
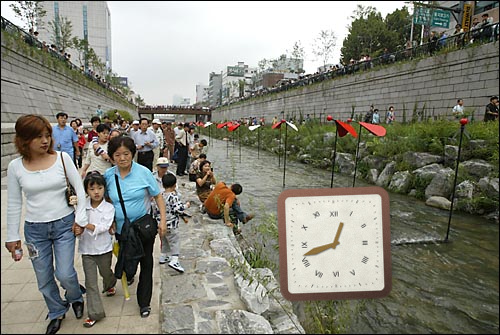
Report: 12 h 42 min
